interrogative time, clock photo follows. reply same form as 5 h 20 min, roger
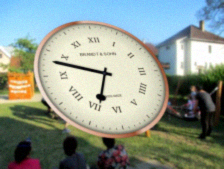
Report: 6 h 48 min
